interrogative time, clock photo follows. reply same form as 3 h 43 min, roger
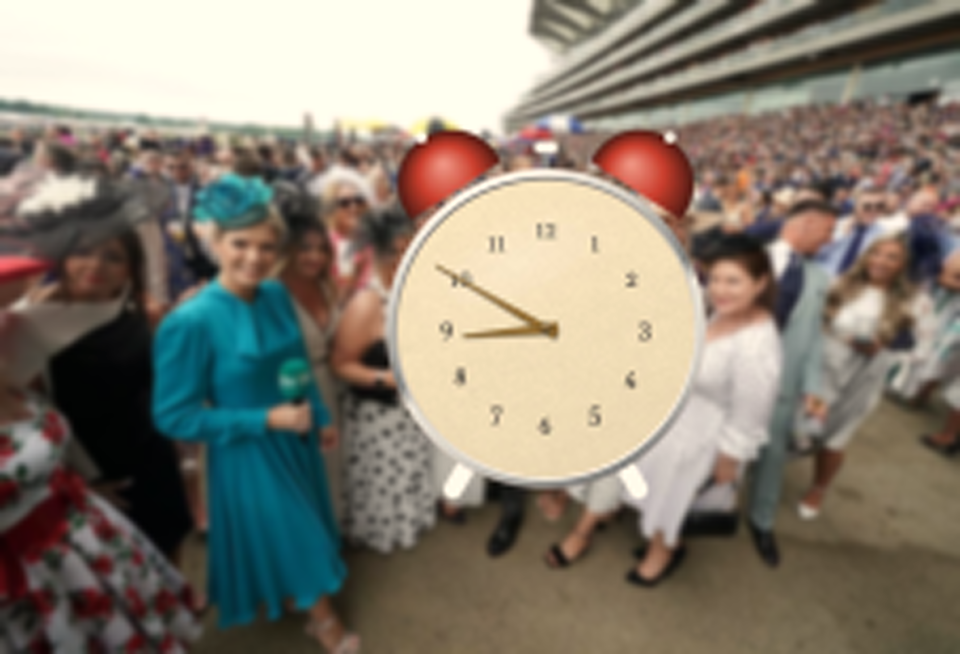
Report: 8 h 50 min
